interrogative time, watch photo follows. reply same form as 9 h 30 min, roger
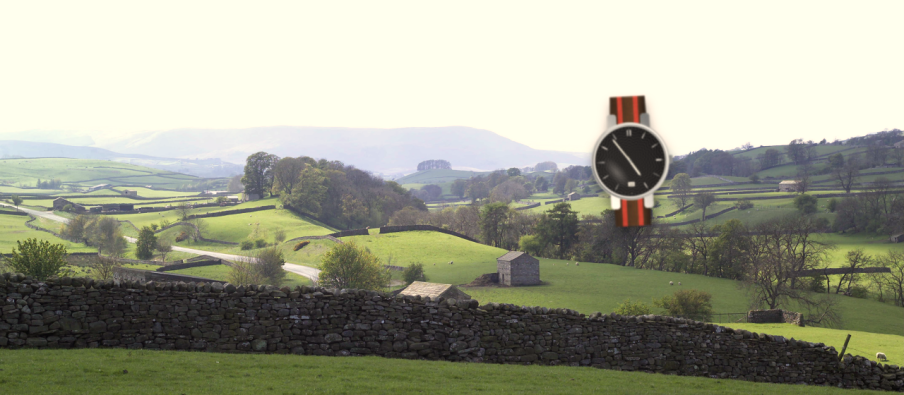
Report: 4 h 54 min
